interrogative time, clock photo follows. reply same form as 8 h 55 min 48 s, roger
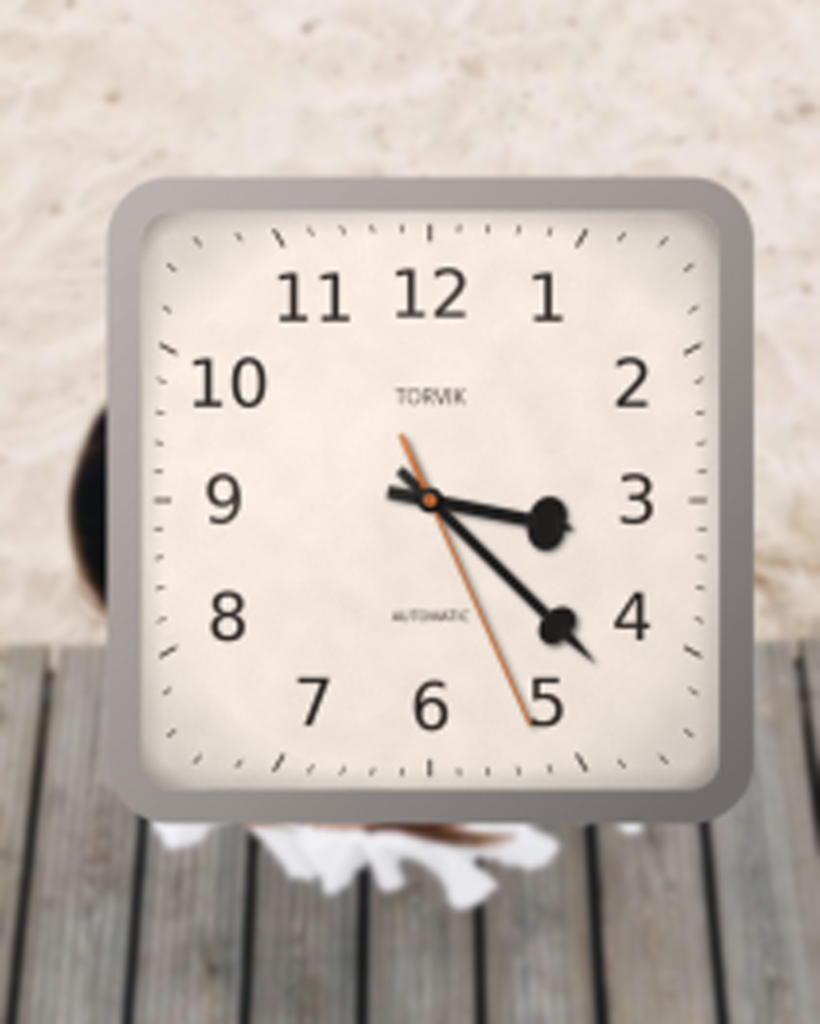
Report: 3 h 22 min 26 s
